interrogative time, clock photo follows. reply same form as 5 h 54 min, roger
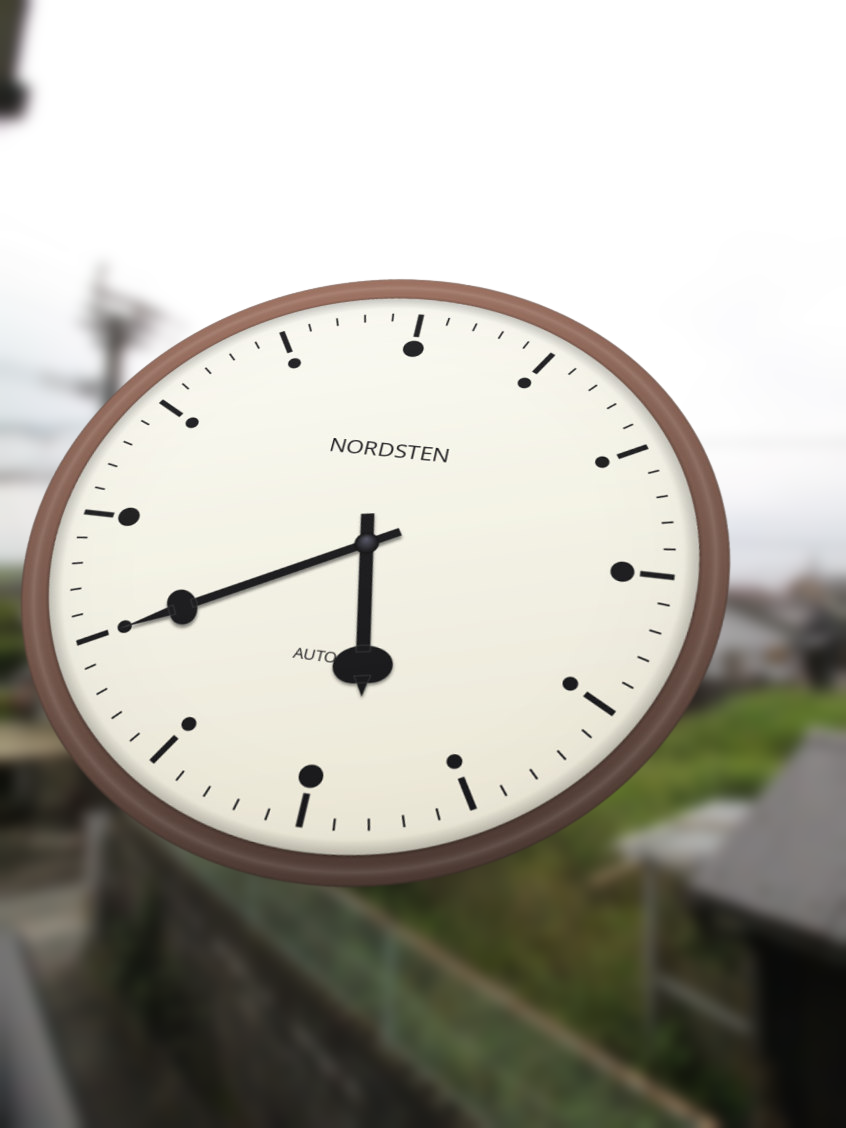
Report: 5 h 40 min
